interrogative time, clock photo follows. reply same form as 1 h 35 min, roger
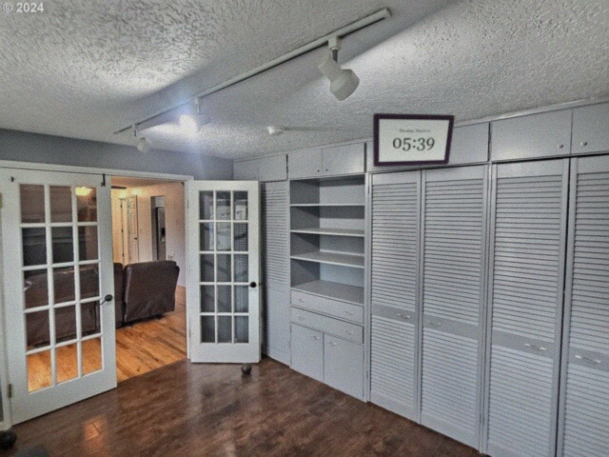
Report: 5 h 39 min
